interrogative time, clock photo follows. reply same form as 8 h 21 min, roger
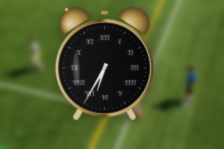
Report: 6 h 35 min
